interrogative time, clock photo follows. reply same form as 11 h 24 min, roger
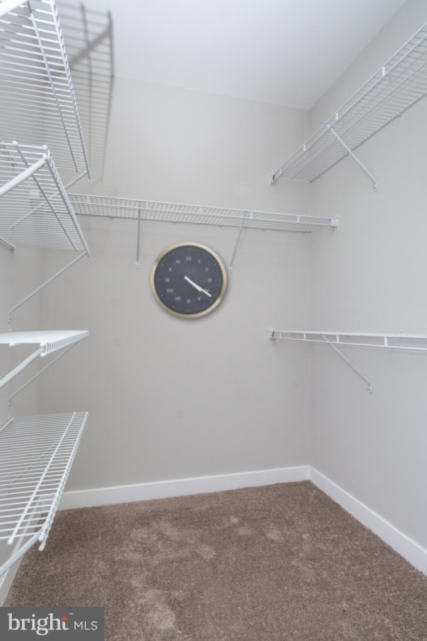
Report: 4 h 21 min
